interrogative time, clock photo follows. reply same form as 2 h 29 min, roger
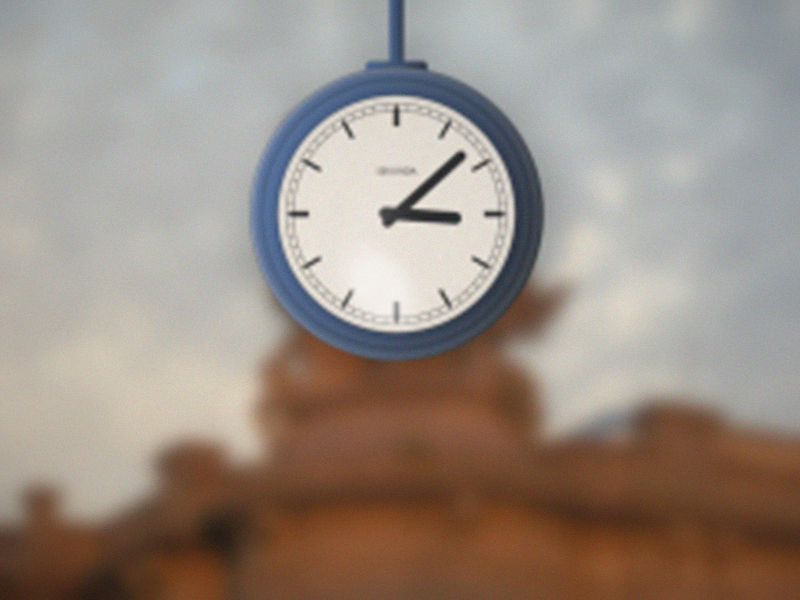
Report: 3 h 08 min
